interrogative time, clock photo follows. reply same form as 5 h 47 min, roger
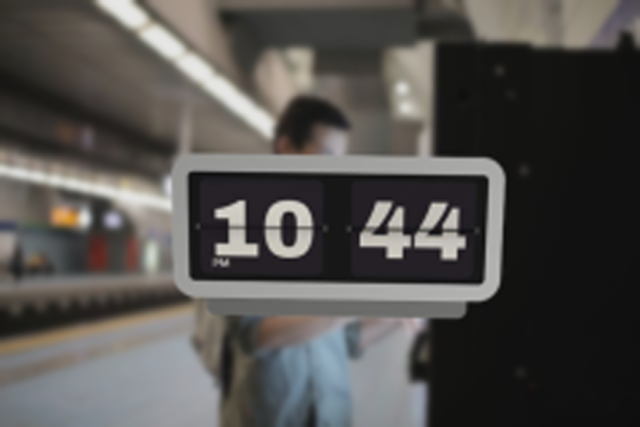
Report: 10 h 44 min
